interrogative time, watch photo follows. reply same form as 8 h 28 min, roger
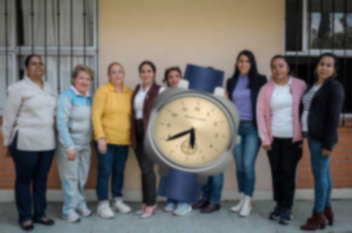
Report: 5 h 39 min
